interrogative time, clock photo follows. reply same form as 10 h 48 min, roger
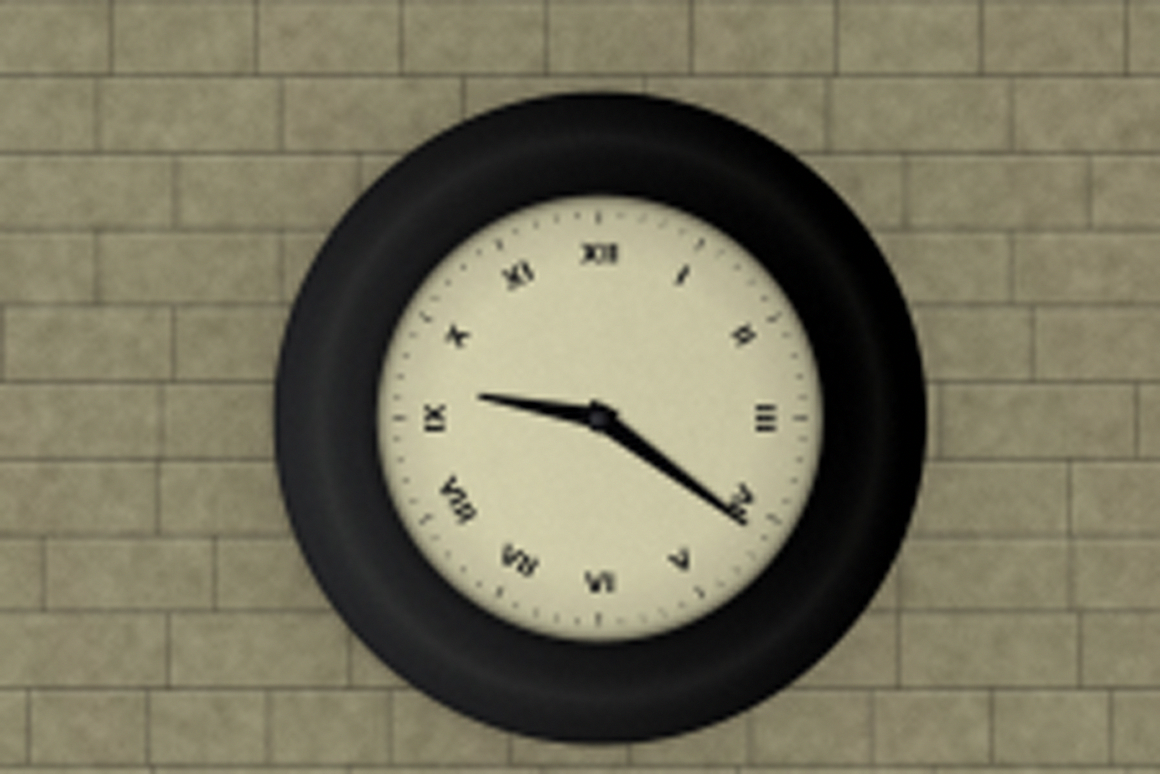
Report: 9 h 21 min
